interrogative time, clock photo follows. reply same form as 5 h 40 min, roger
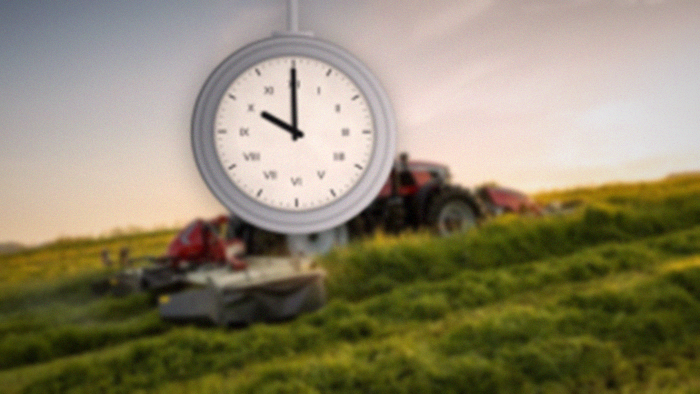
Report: 10 h 00 min
